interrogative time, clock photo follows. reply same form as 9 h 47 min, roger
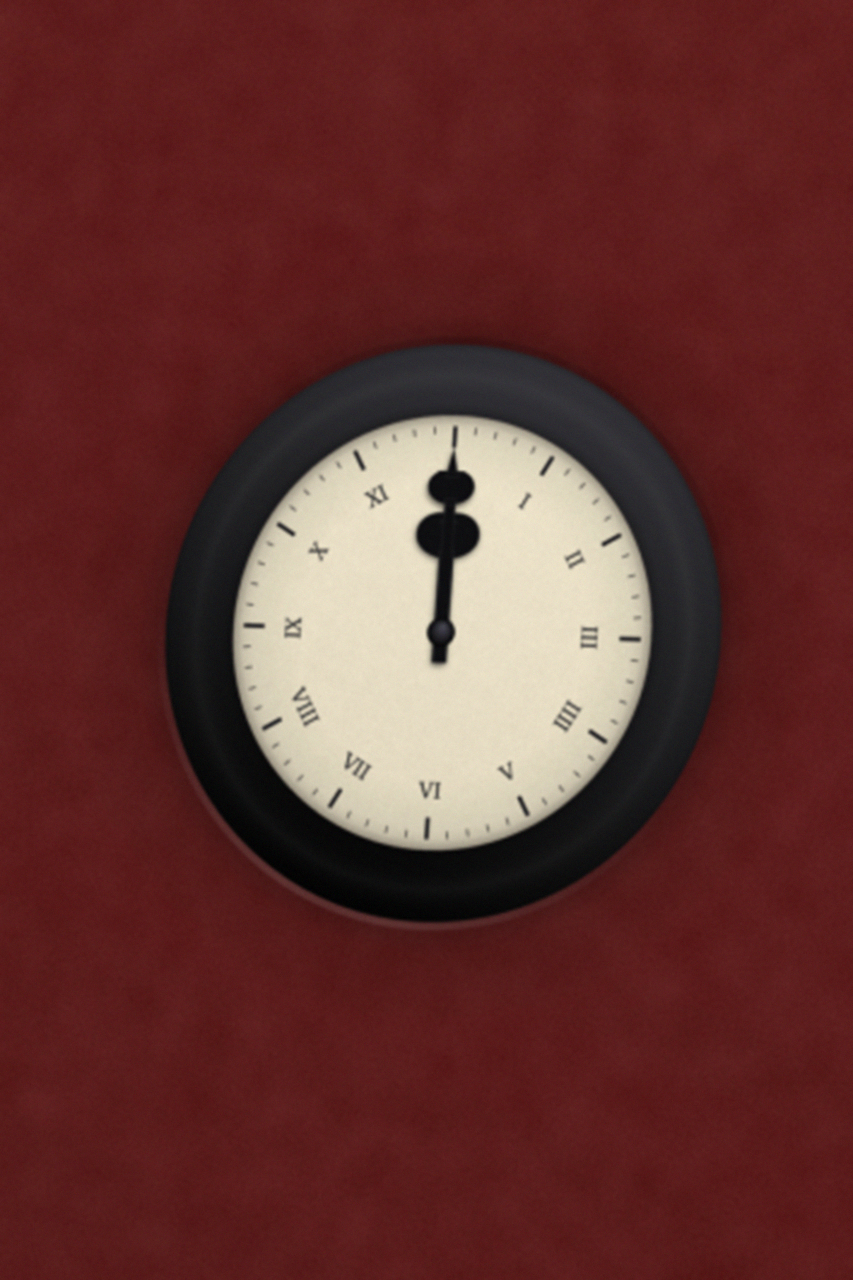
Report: 12 h 00 min
